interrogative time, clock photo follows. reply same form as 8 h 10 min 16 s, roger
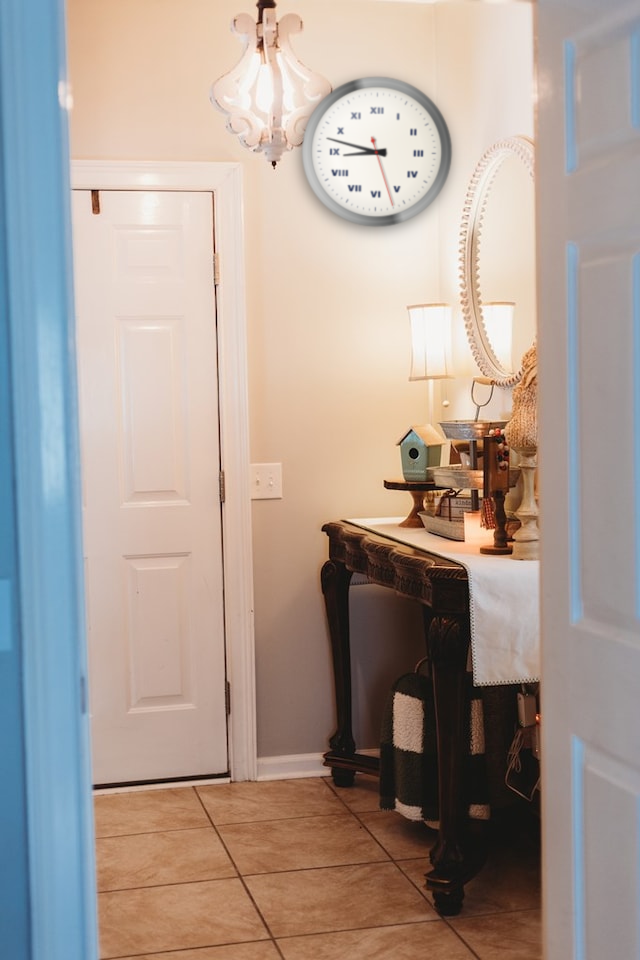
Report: 8 h 47 min 27 s
